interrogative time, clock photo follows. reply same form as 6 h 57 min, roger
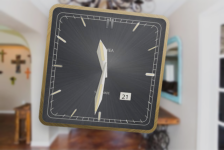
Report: 11 h 31 min
